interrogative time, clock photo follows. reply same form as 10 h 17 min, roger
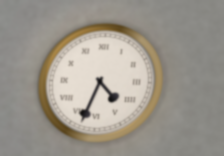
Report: 4 h 33 min
